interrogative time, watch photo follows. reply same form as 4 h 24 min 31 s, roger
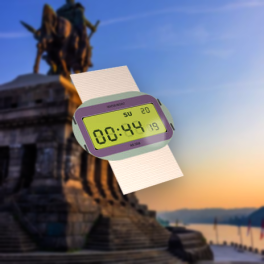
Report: 0 h 44 min 19 s
